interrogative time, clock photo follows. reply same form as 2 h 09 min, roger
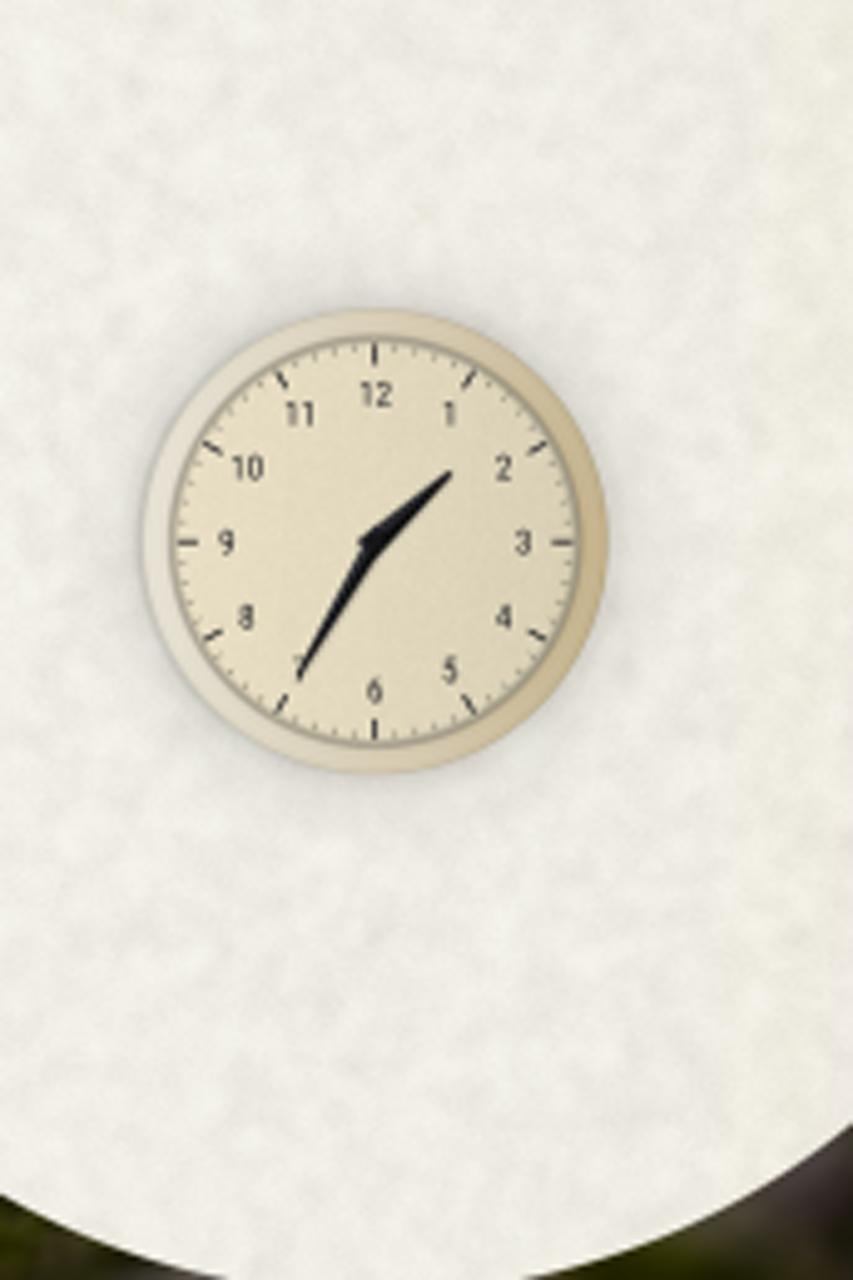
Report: 1 h 35 min
